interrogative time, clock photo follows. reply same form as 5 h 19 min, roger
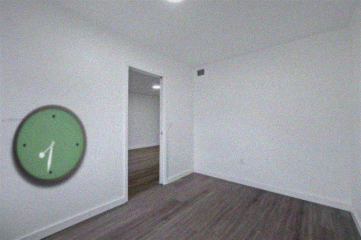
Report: 7 h 31 min
